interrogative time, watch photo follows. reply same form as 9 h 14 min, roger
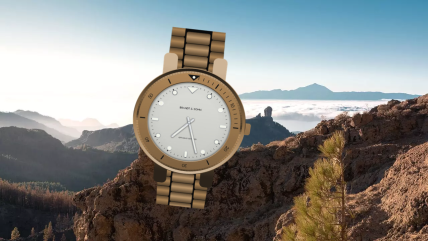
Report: 7 h 27 min
